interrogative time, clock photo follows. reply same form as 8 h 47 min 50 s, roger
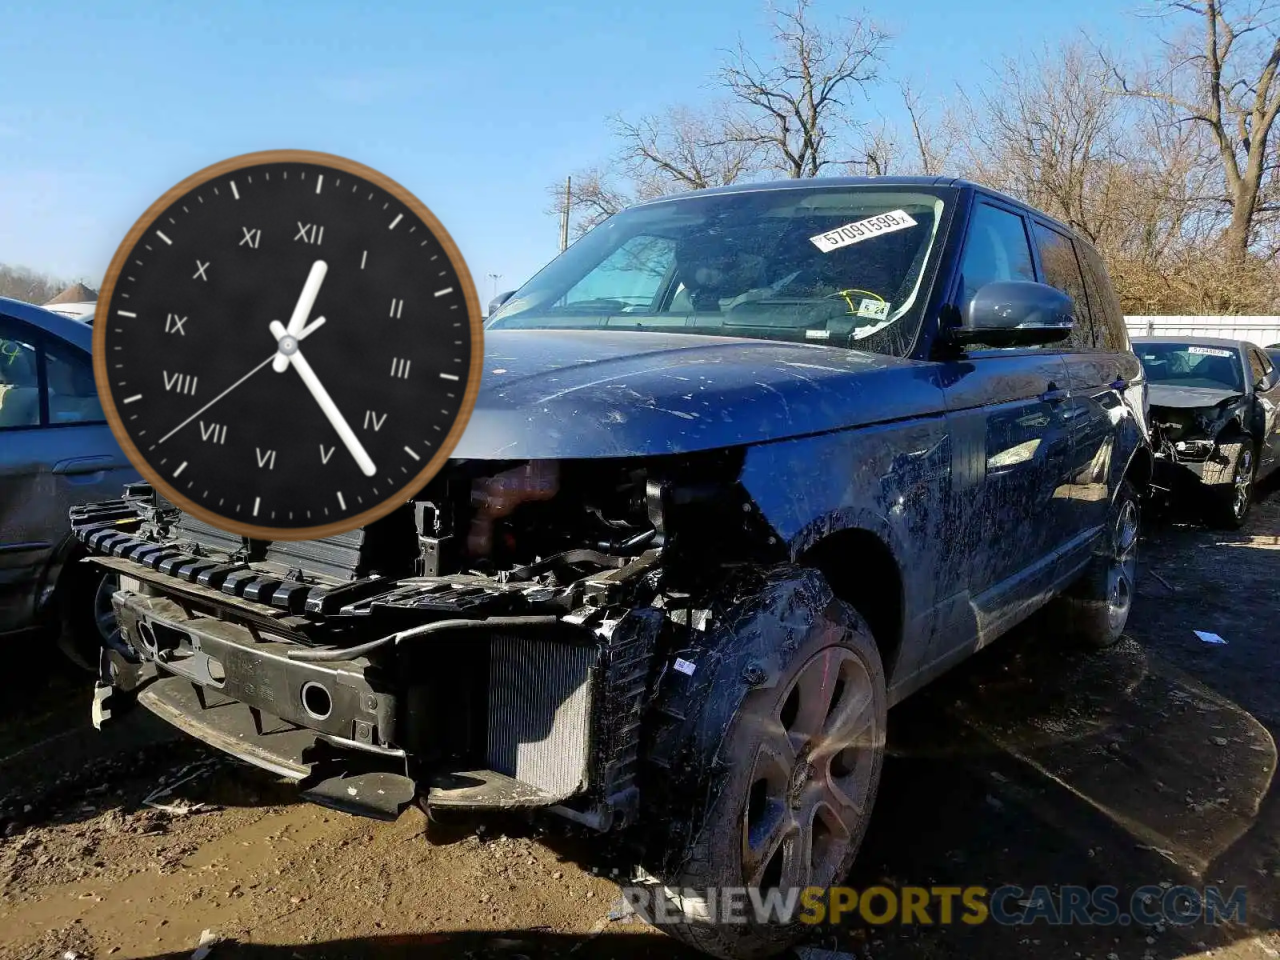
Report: 12 h 22 min 37 s
